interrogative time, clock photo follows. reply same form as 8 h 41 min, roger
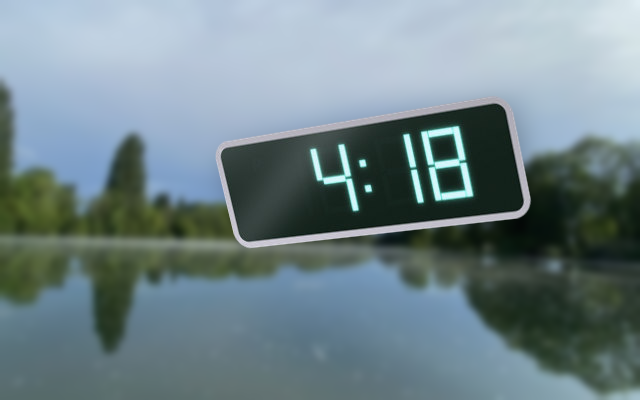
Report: 4 h 18 min
